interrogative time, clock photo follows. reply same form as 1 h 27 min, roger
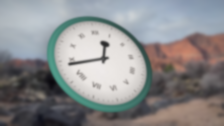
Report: 12 h 44 min
